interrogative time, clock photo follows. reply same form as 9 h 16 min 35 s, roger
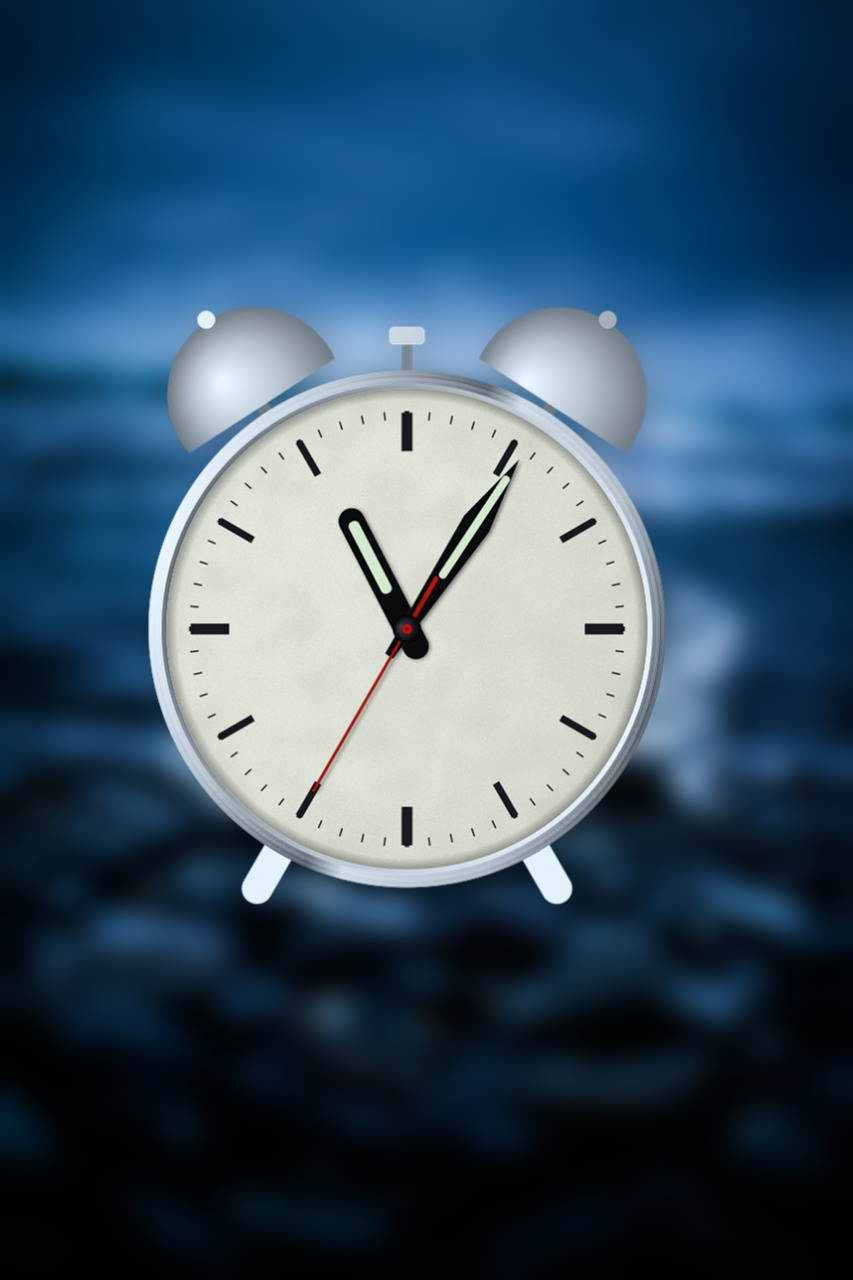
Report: 11 h 05 min 35 s
